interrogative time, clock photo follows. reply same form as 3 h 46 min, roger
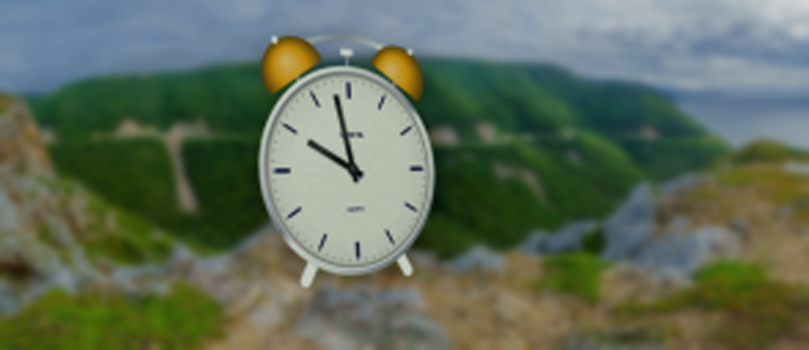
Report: 9 h 58 min
